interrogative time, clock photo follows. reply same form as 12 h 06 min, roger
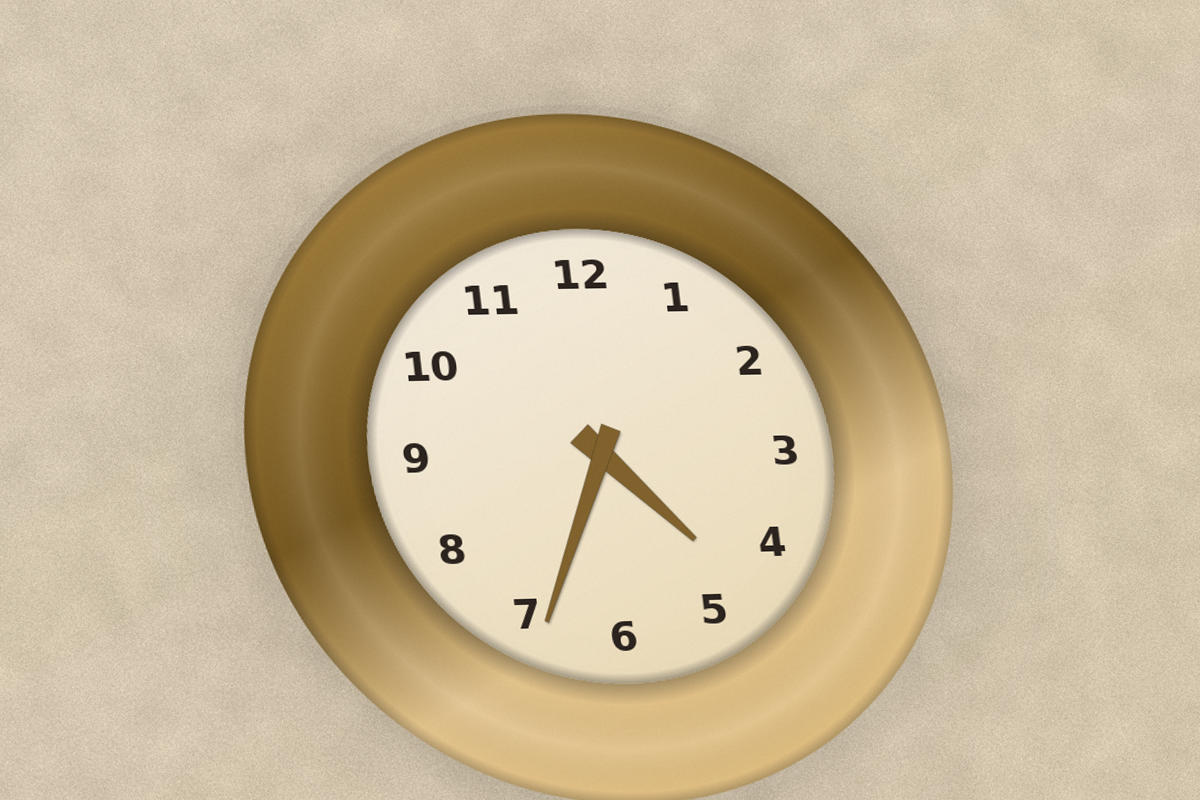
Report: 4 h 34 min
